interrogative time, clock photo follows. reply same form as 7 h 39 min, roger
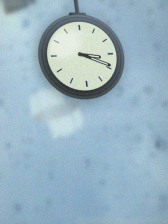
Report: 3 h 19 min
